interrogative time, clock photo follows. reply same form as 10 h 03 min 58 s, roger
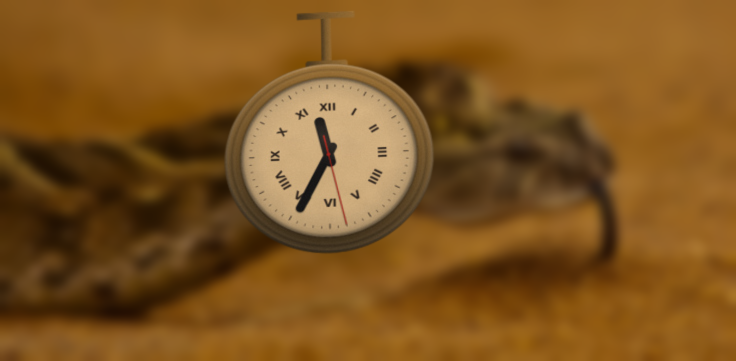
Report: 11 h 34 min 28 s
